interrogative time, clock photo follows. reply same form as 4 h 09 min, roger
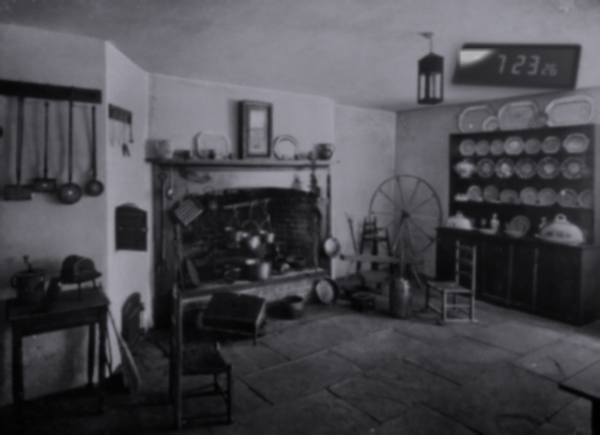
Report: 7 h 23 min
